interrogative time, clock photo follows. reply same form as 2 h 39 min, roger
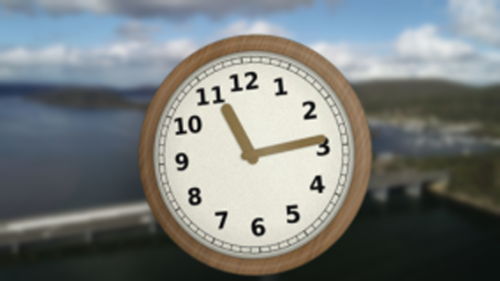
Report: 11 h 14 min
